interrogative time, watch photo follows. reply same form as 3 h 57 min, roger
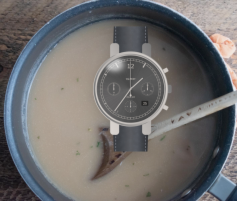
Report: 1 h 36 min
